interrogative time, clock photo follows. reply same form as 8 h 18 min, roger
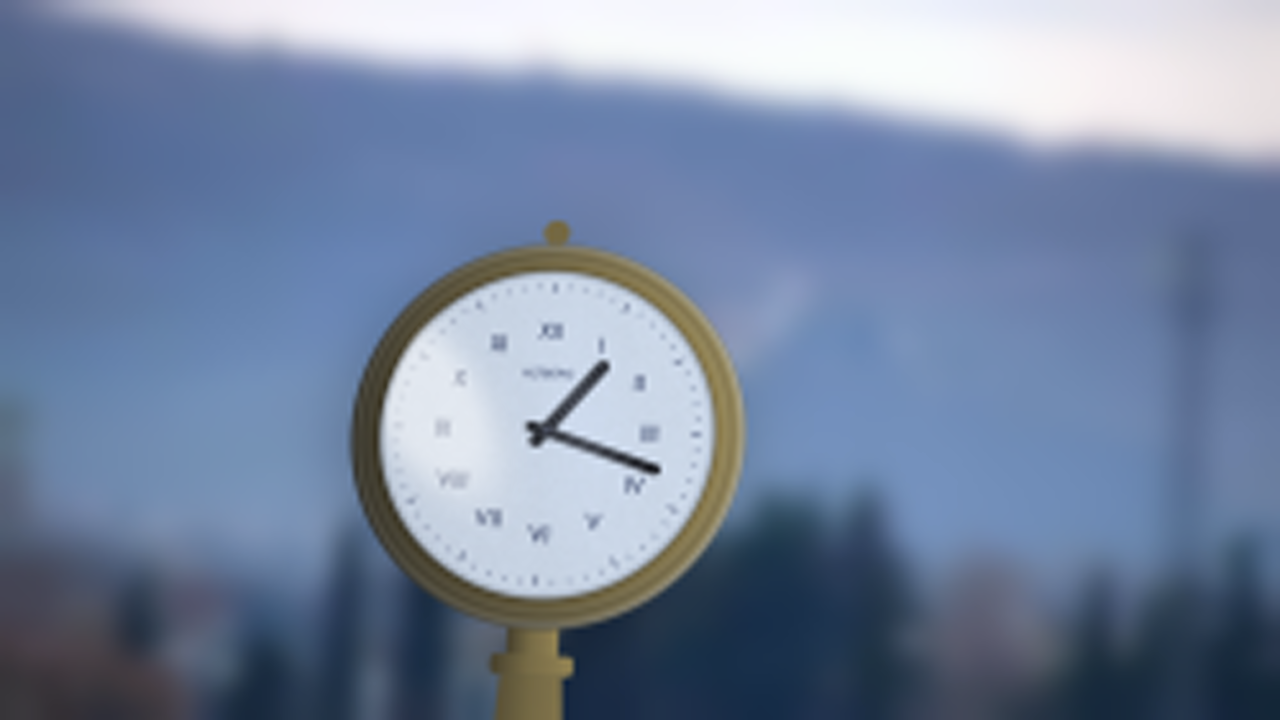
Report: 1 h 18 min
